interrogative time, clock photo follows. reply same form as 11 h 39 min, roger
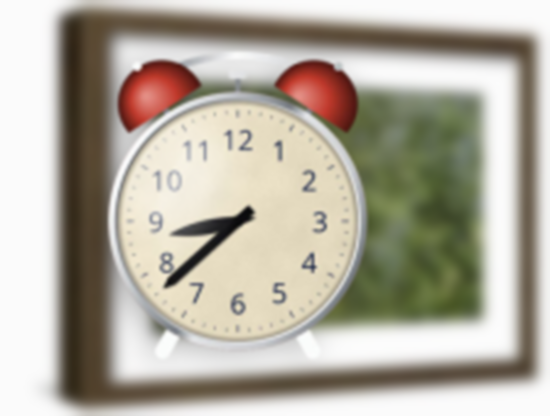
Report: 8 h 38 min
